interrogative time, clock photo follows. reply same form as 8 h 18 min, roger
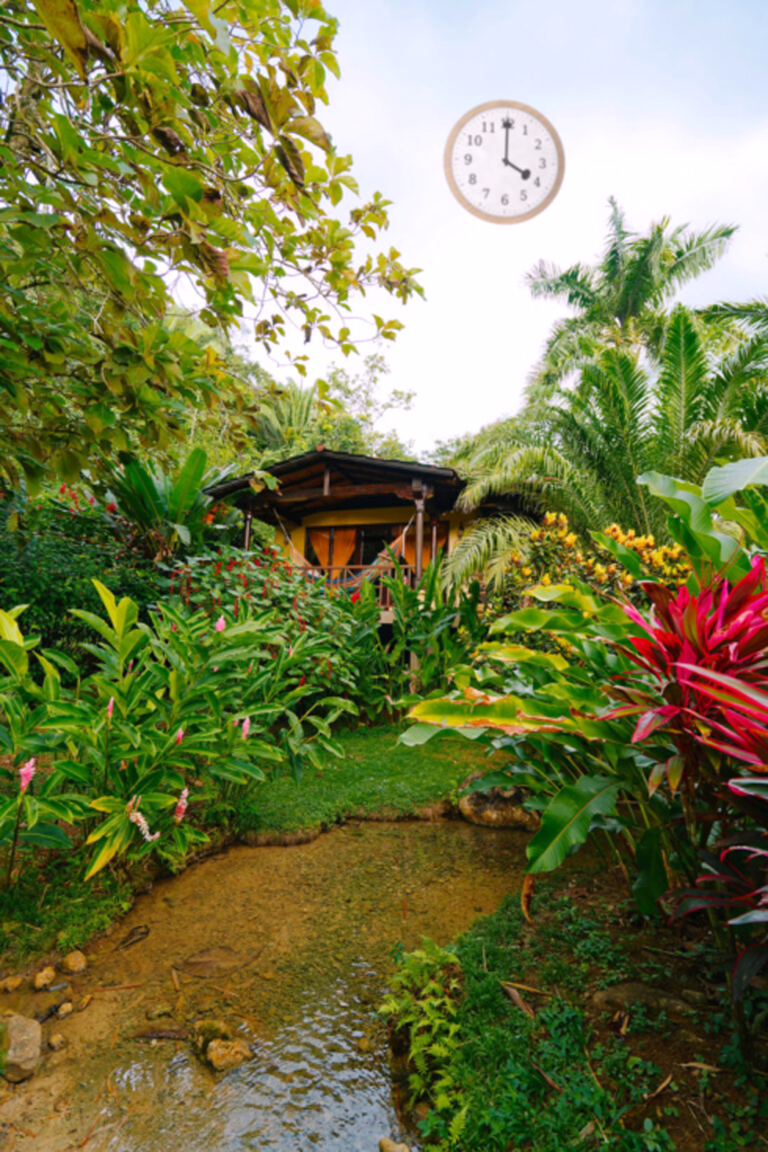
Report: 4 h 00 min
